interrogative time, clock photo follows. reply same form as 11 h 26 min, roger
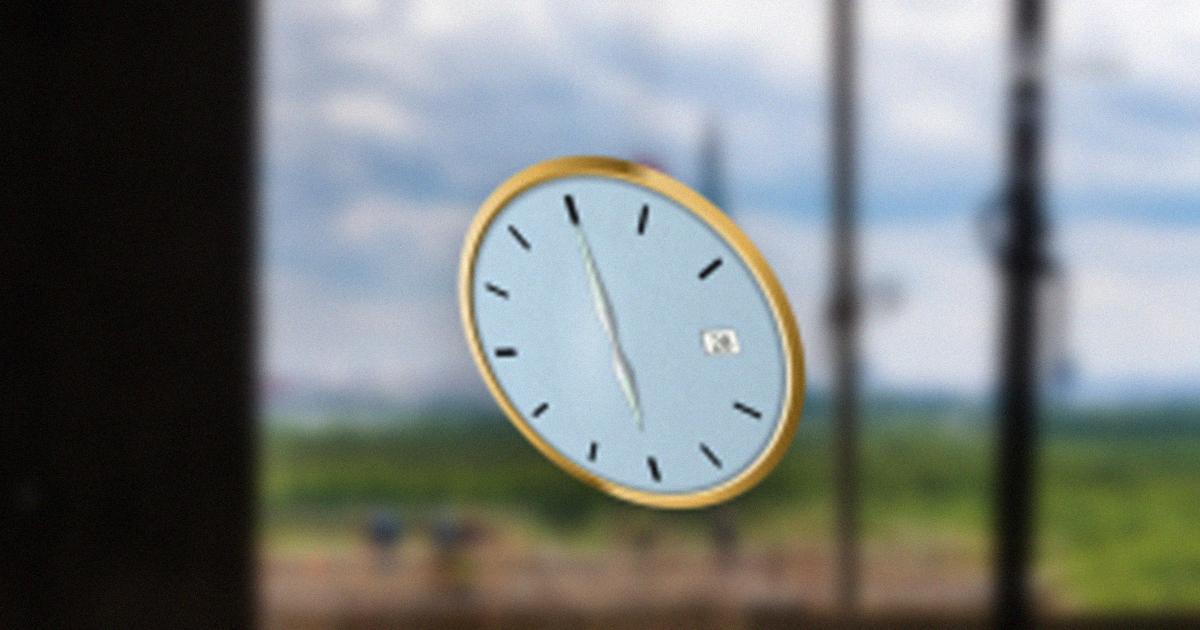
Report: 6 h 00 min
